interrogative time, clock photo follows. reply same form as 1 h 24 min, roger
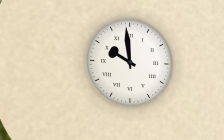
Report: 9 h 59 min
